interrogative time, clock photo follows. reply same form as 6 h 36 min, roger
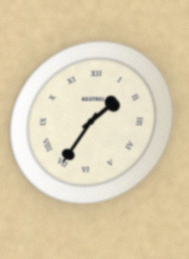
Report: 1 h 35 min
